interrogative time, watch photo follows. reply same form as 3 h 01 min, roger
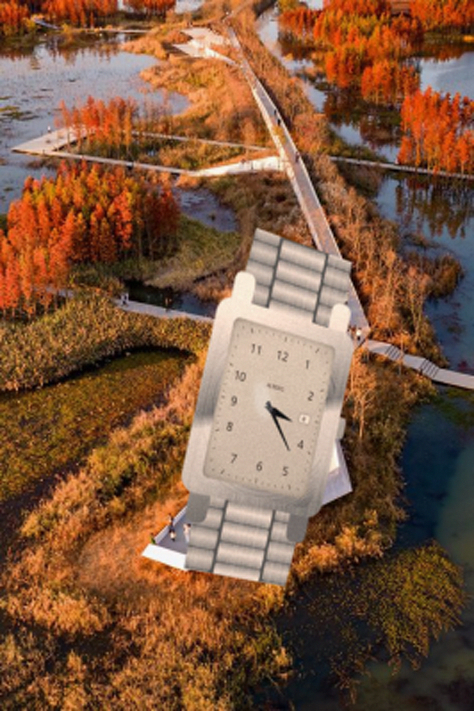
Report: 3 h 23 min
